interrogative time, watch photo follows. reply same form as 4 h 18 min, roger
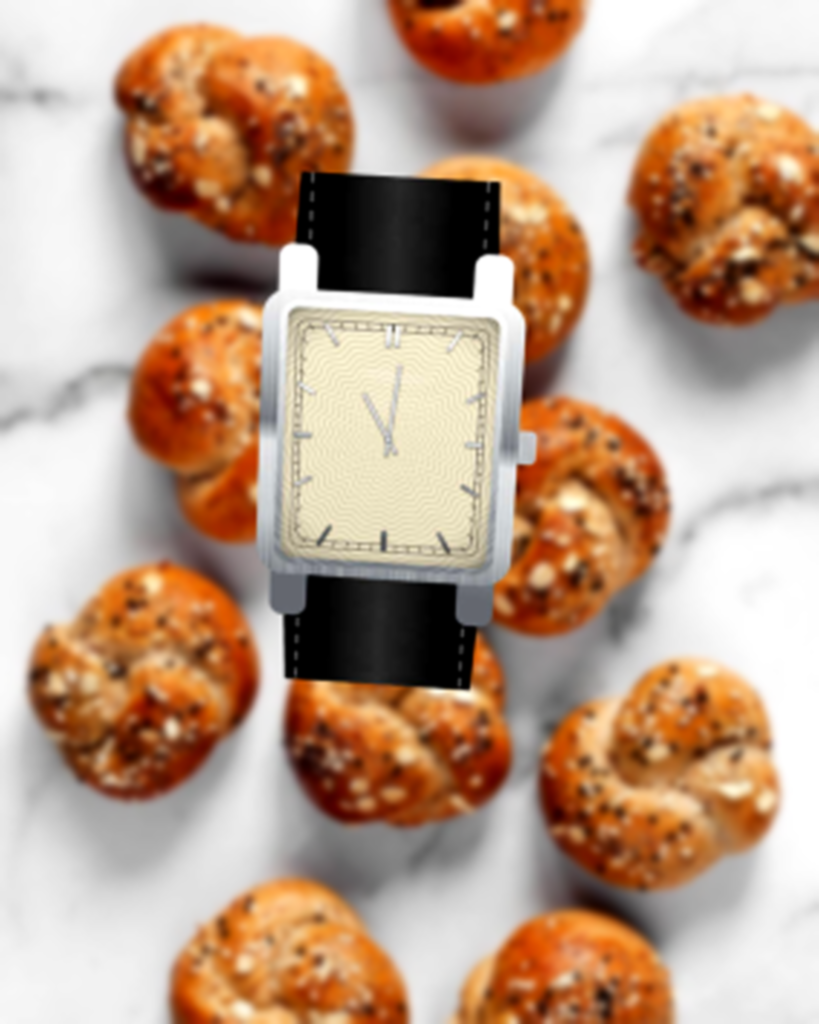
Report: 11 h 01 min
